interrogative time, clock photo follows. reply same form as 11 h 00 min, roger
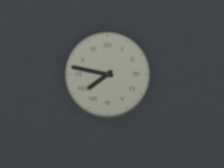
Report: 7 h 47 min
